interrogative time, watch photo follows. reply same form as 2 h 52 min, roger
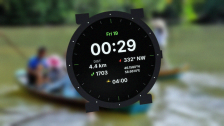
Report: 0 h 29 min
